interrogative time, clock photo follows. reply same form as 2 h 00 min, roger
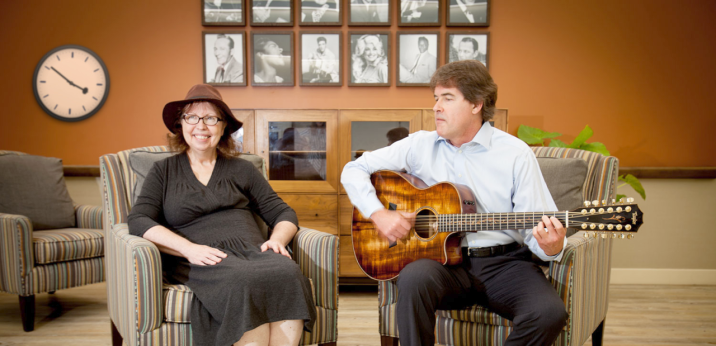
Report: 3 h 51 min
